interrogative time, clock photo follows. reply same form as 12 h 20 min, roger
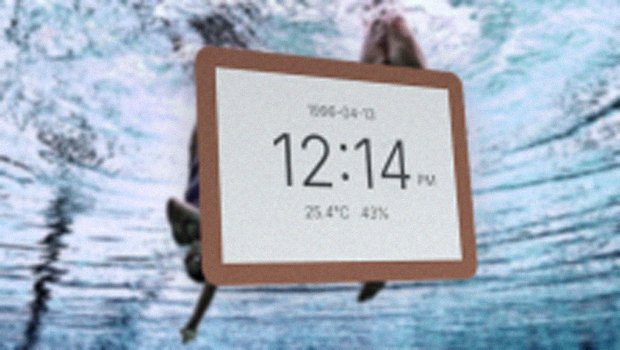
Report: 12 h 14 min
